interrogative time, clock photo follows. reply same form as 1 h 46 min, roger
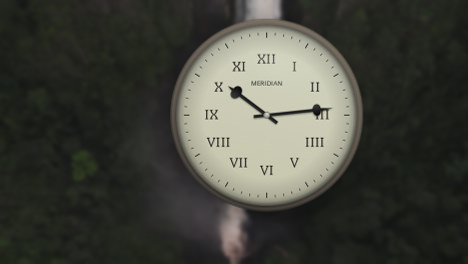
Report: 10 h 14 min
